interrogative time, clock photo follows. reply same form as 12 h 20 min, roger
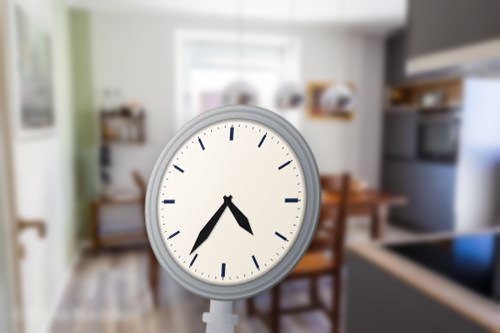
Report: 4 h 36 min
